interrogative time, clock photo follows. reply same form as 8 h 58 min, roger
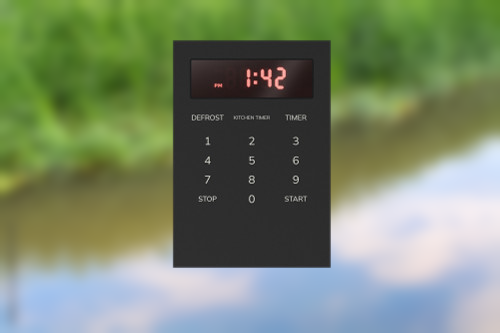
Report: 1 h 42 min
